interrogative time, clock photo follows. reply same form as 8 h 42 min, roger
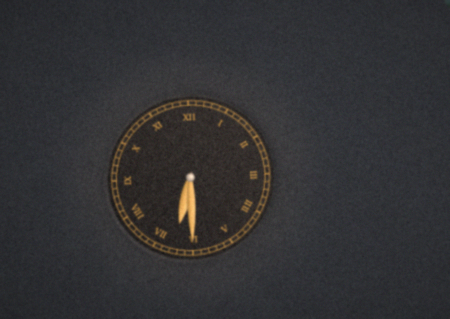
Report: 6 h 30 min
